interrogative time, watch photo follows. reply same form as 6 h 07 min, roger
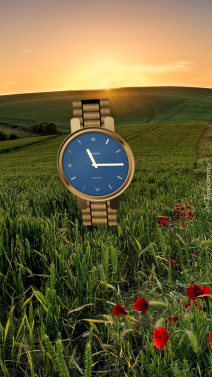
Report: 11 h 15 min
